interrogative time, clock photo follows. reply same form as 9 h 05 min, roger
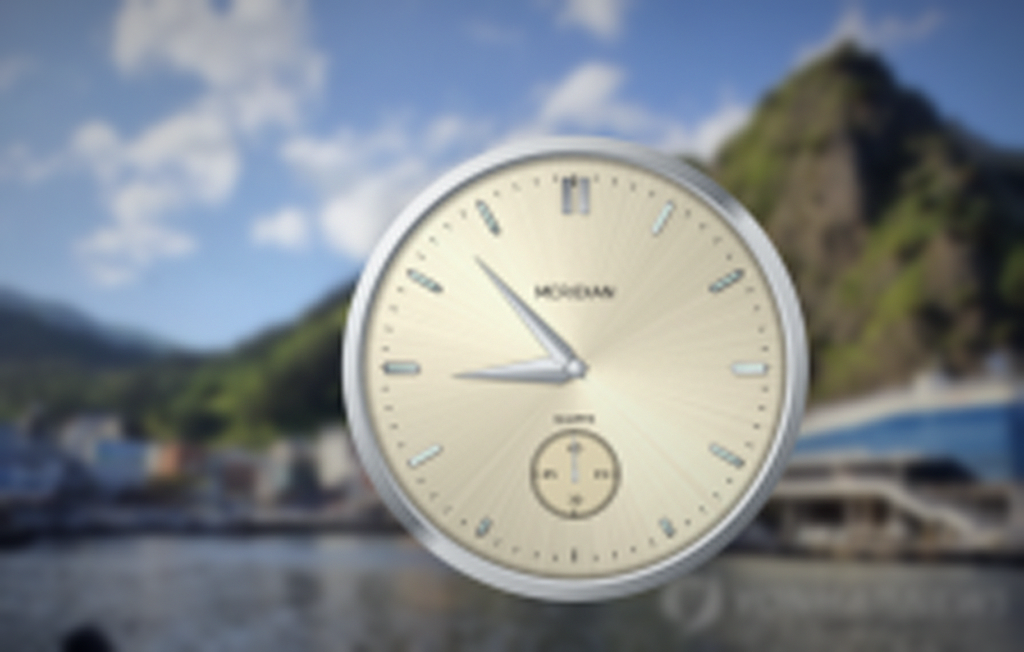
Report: 8 h 53 min
